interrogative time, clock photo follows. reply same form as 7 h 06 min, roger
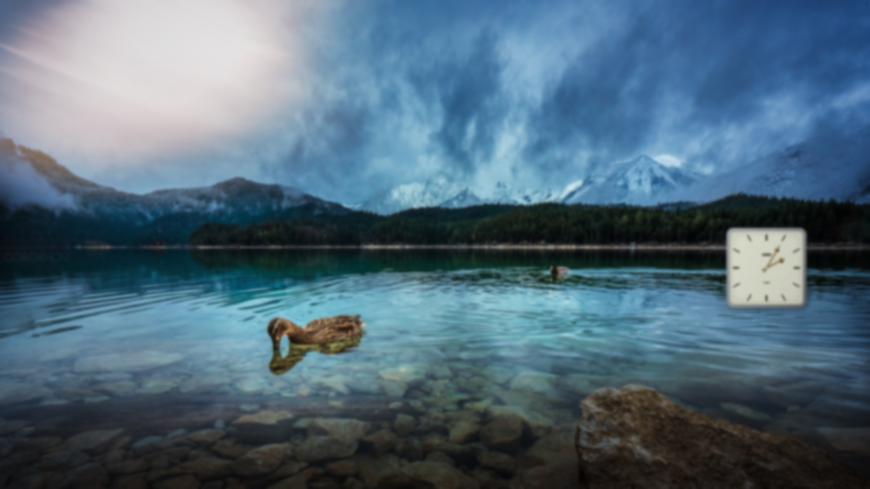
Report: 2 h 05 min
